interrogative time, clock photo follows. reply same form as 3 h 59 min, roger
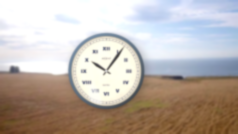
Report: 10 h 06 min
